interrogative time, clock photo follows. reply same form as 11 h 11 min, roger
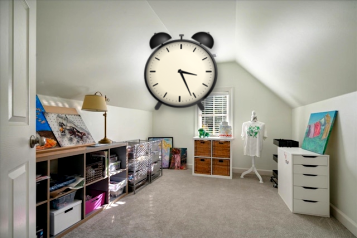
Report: 3 h 26 min
